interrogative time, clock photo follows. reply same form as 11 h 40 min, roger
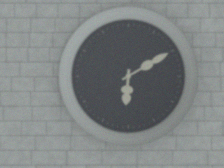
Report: 6 h 10 min
